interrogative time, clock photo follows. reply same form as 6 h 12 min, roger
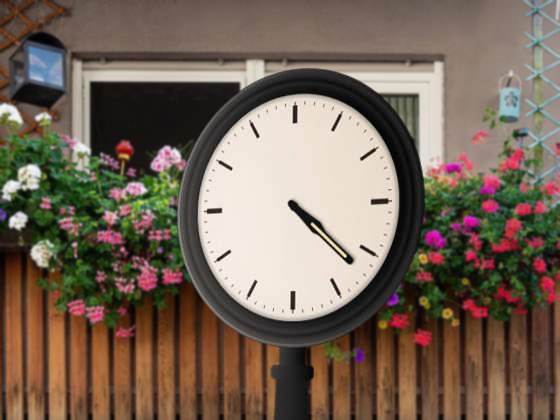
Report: 4 h 22 min
